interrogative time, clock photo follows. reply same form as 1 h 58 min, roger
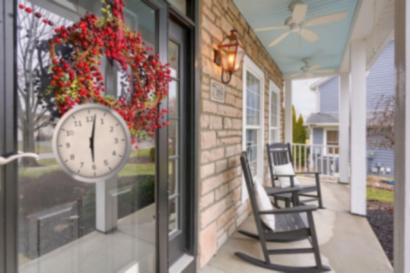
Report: 6 h 02 min
